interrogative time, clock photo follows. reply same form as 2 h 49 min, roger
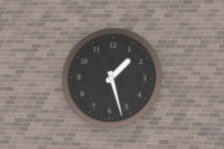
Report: 1 h 27 min
